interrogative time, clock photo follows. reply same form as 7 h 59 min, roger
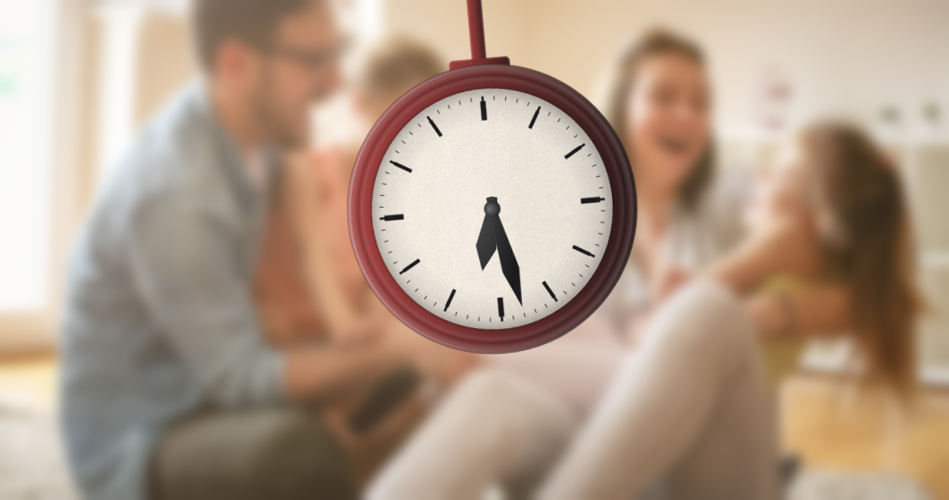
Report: 6 h 28 min
